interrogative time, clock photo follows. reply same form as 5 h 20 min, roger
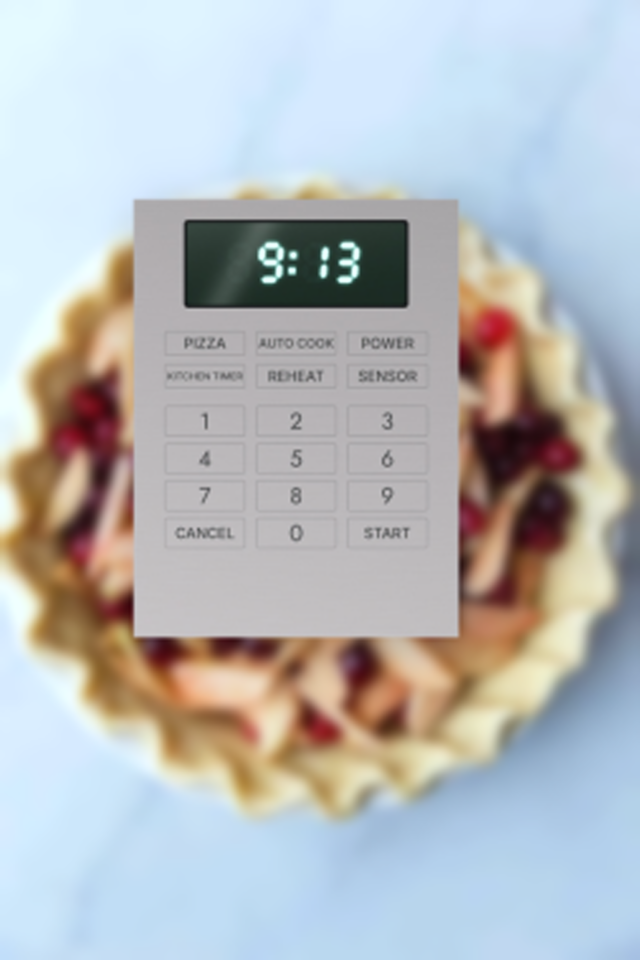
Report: 9 h 13 min
